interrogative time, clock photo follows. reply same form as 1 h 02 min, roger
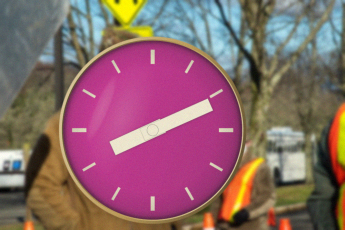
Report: 8 h 11 min
